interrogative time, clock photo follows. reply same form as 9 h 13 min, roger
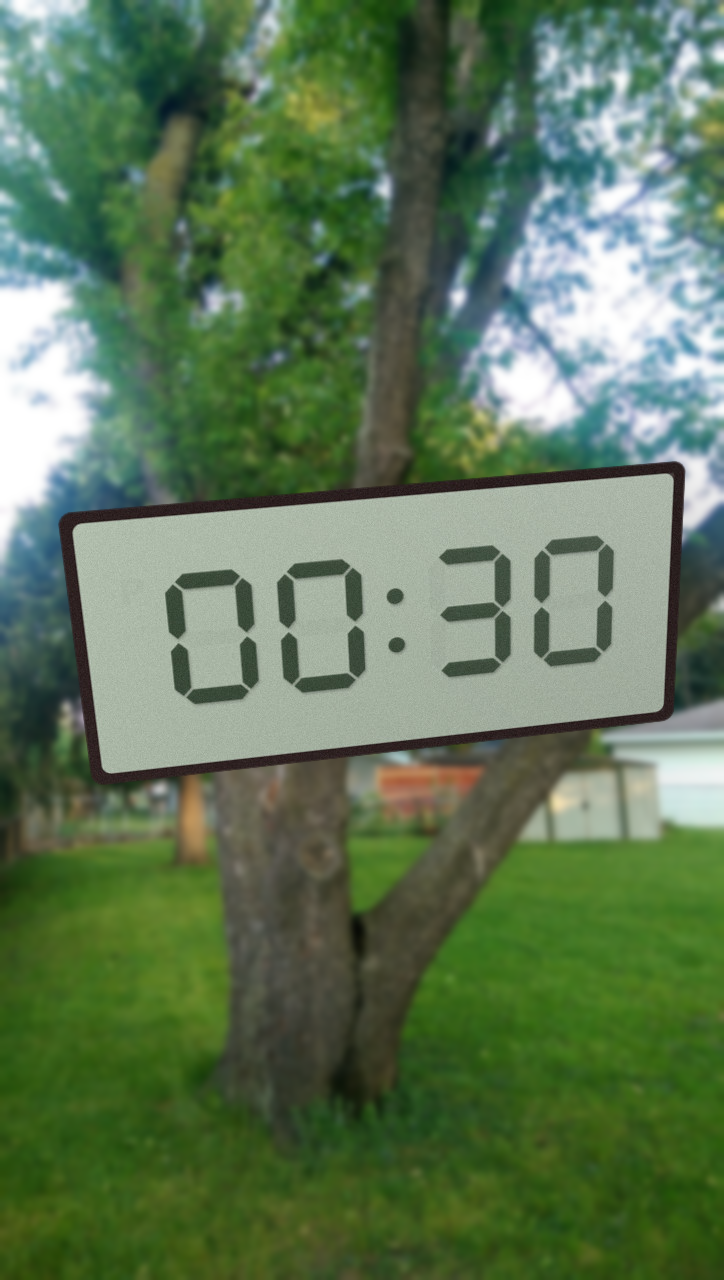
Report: 0 h 30 min
